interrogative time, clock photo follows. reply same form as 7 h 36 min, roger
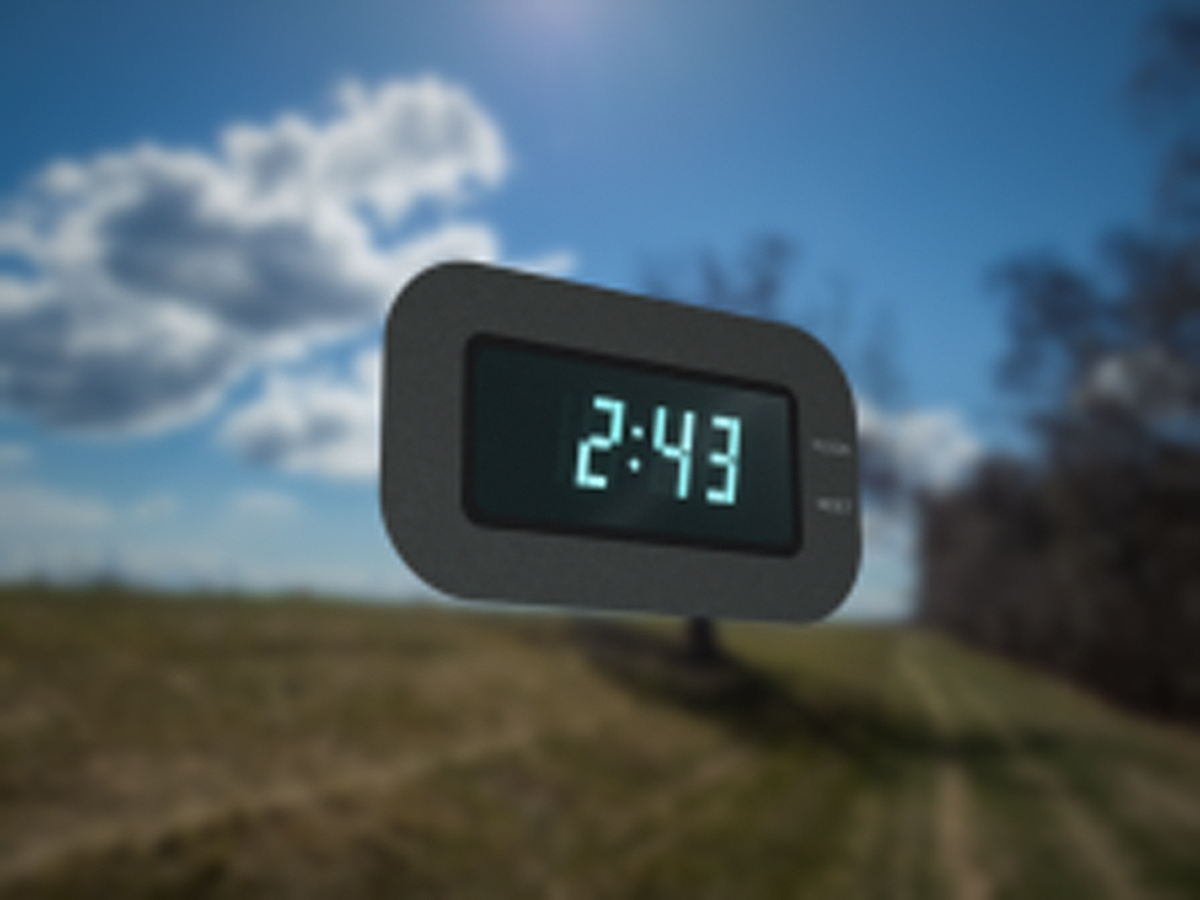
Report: 2 h 43 min
